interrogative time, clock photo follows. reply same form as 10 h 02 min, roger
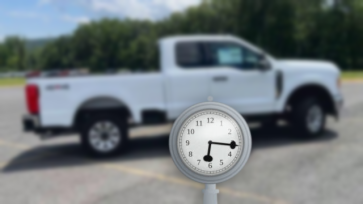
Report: 6 h 16 min
